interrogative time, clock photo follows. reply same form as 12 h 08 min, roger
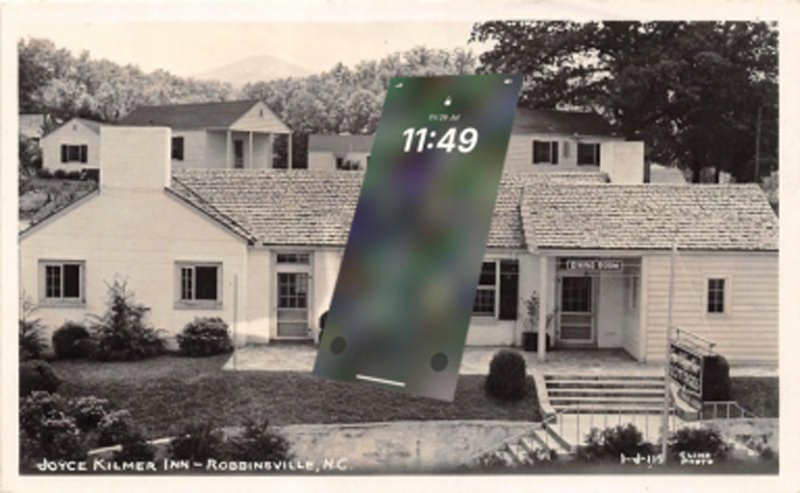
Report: 11 h 49 min
